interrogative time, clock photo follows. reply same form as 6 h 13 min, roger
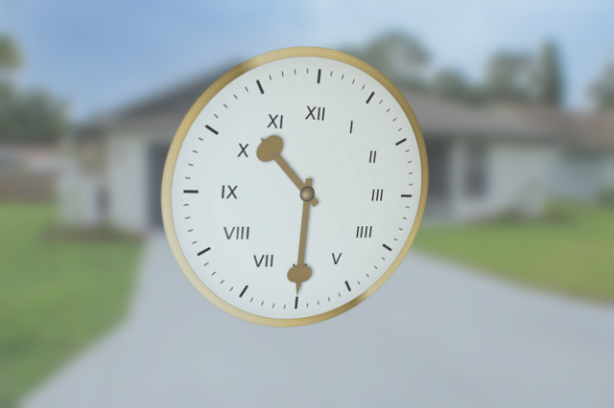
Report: 10 h 30 min
